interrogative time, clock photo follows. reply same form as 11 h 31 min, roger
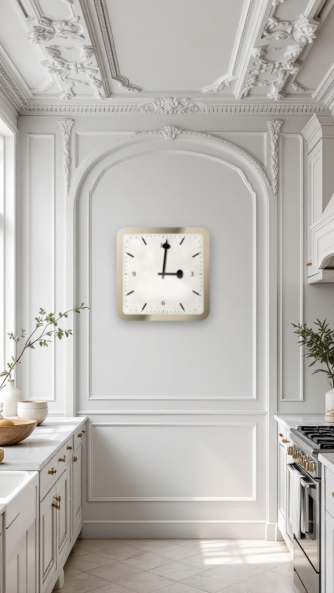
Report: 3 h 01 min
